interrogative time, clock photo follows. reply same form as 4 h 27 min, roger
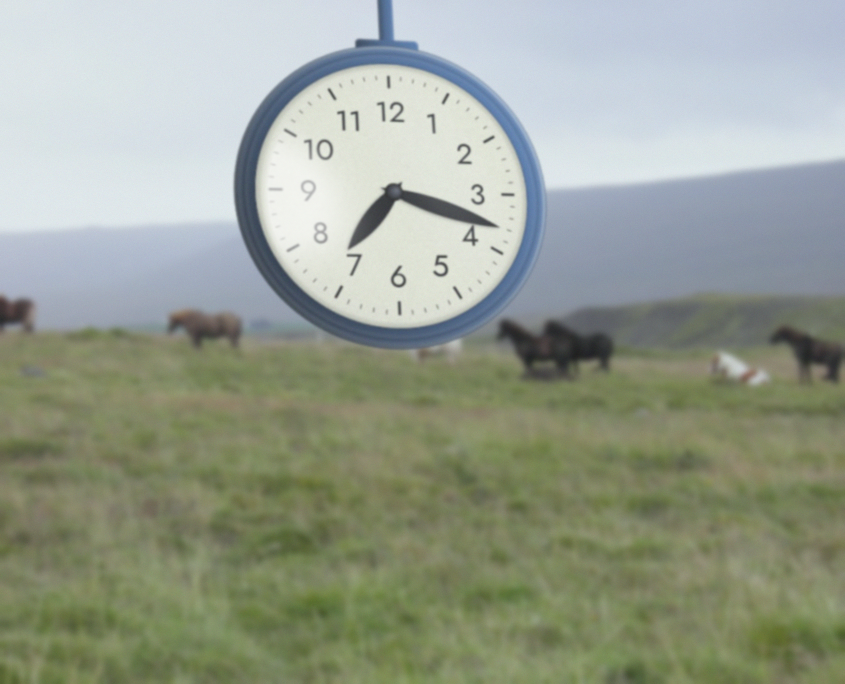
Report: 7 h 18 min
